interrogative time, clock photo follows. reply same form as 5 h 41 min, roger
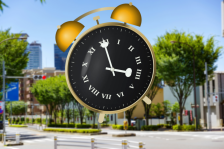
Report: 4 h 00 min
